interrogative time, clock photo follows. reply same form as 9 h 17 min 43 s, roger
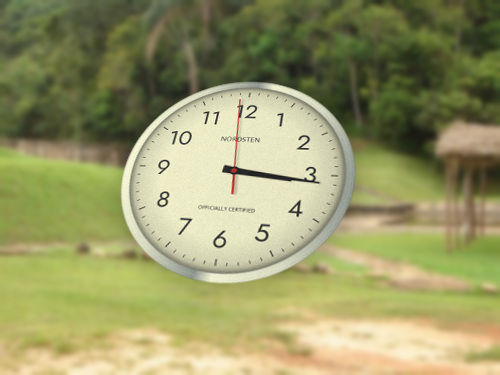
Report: 3 h 15 min 59 s
